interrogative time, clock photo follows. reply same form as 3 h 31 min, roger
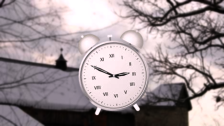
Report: 2 h 50 min
